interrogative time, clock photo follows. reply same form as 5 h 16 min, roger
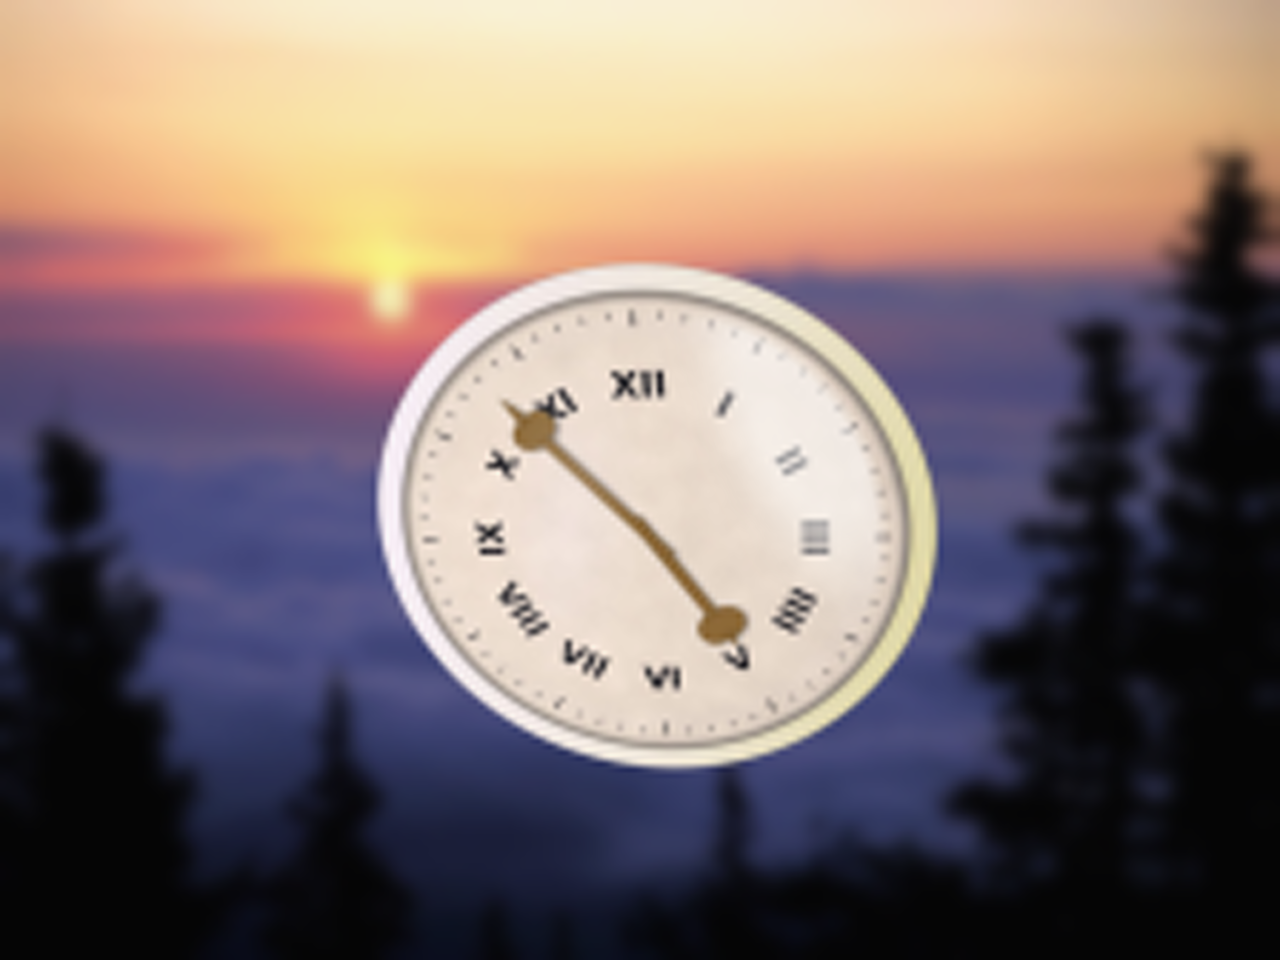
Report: 4 h 53 min
